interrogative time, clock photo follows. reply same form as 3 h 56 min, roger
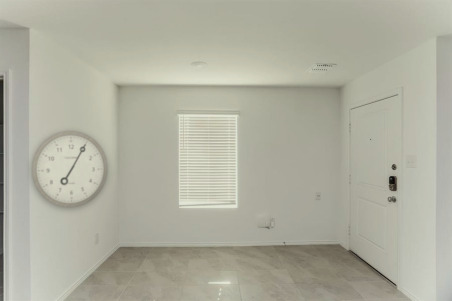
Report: 7 h 05 min
